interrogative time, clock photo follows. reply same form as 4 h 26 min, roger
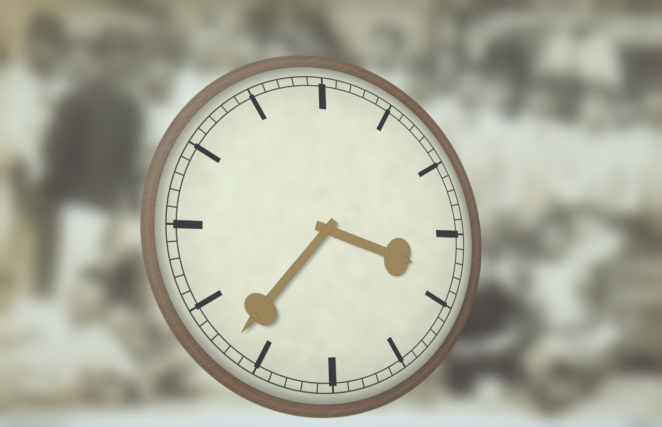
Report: 3 h 37 min
